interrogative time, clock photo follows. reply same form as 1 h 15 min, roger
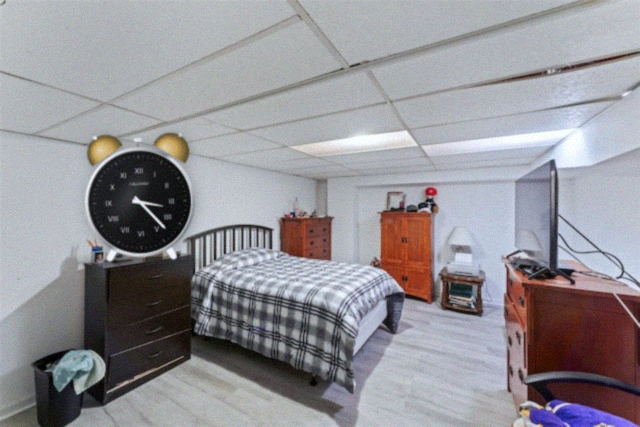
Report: 3 h 23 min
